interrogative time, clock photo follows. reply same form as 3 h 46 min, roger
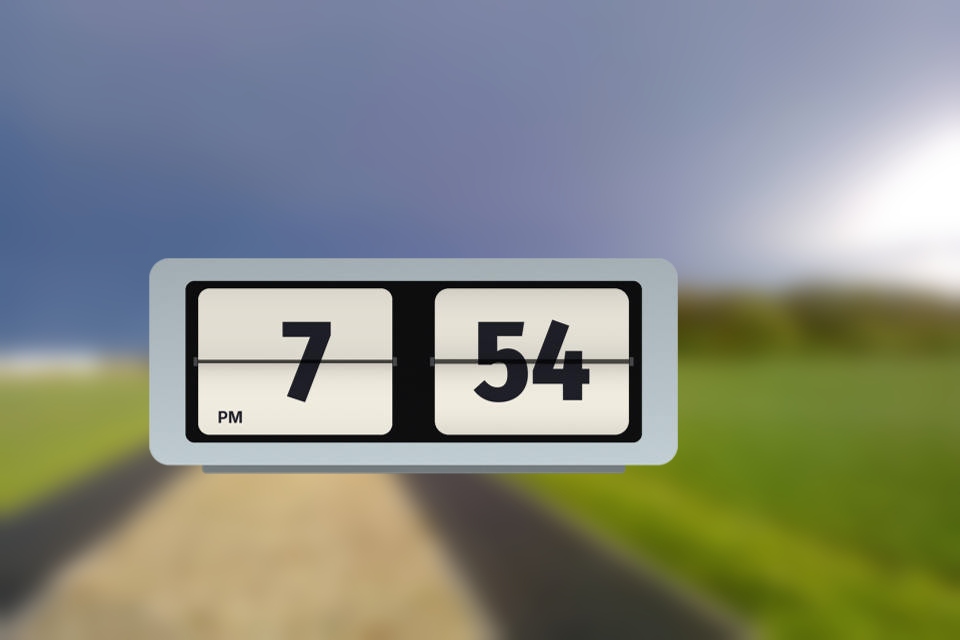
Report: 7 h 54 min
